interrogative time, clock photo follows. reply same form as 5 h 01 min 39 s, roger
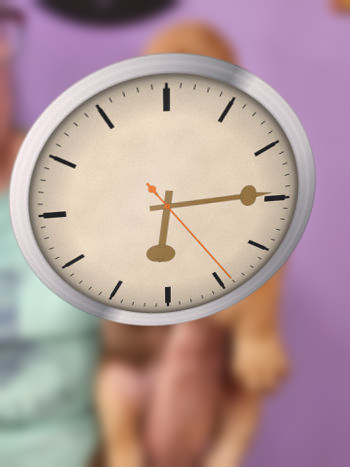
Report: 6 h 14 min 24 s
